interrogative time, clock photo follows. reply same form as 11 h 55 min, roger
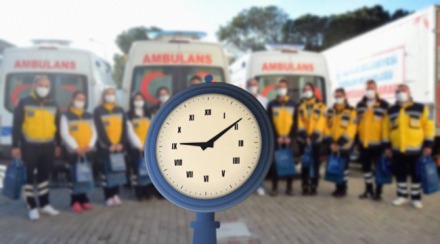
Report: 9 h 09 min
